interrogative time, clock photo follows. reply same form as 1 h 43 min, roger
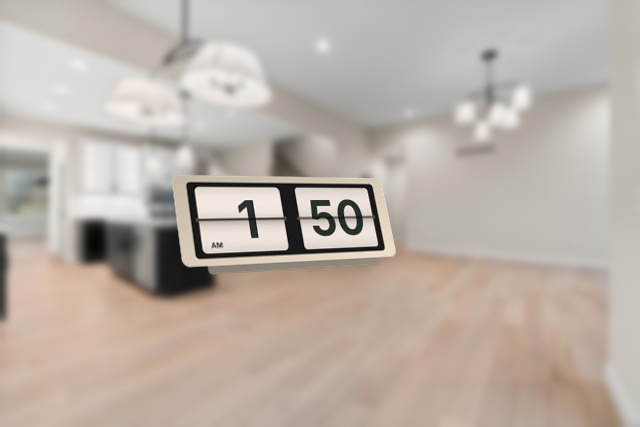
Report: 1 h 50 min
